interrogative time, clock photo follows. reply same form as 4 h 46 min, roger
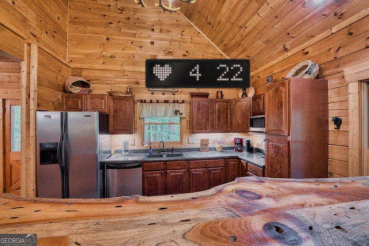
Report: 4 h 22 min
